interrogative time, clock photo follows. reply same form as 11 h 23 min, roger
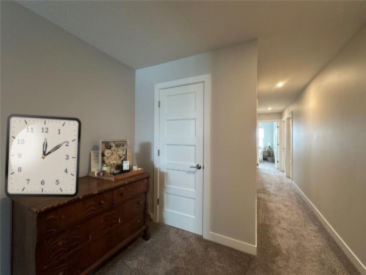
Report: 12 h 09 min
